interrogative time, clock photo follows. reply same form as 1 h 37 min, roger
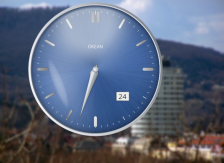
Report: 6 h 33 min
